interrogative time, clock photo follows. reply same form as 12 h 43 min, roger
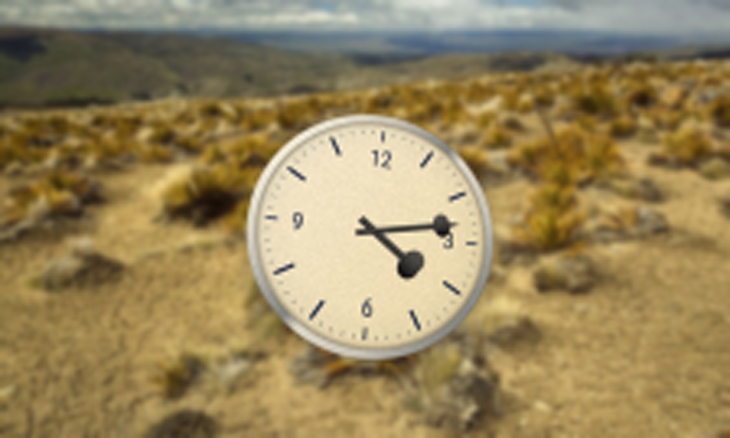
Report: 4 h 13 min
